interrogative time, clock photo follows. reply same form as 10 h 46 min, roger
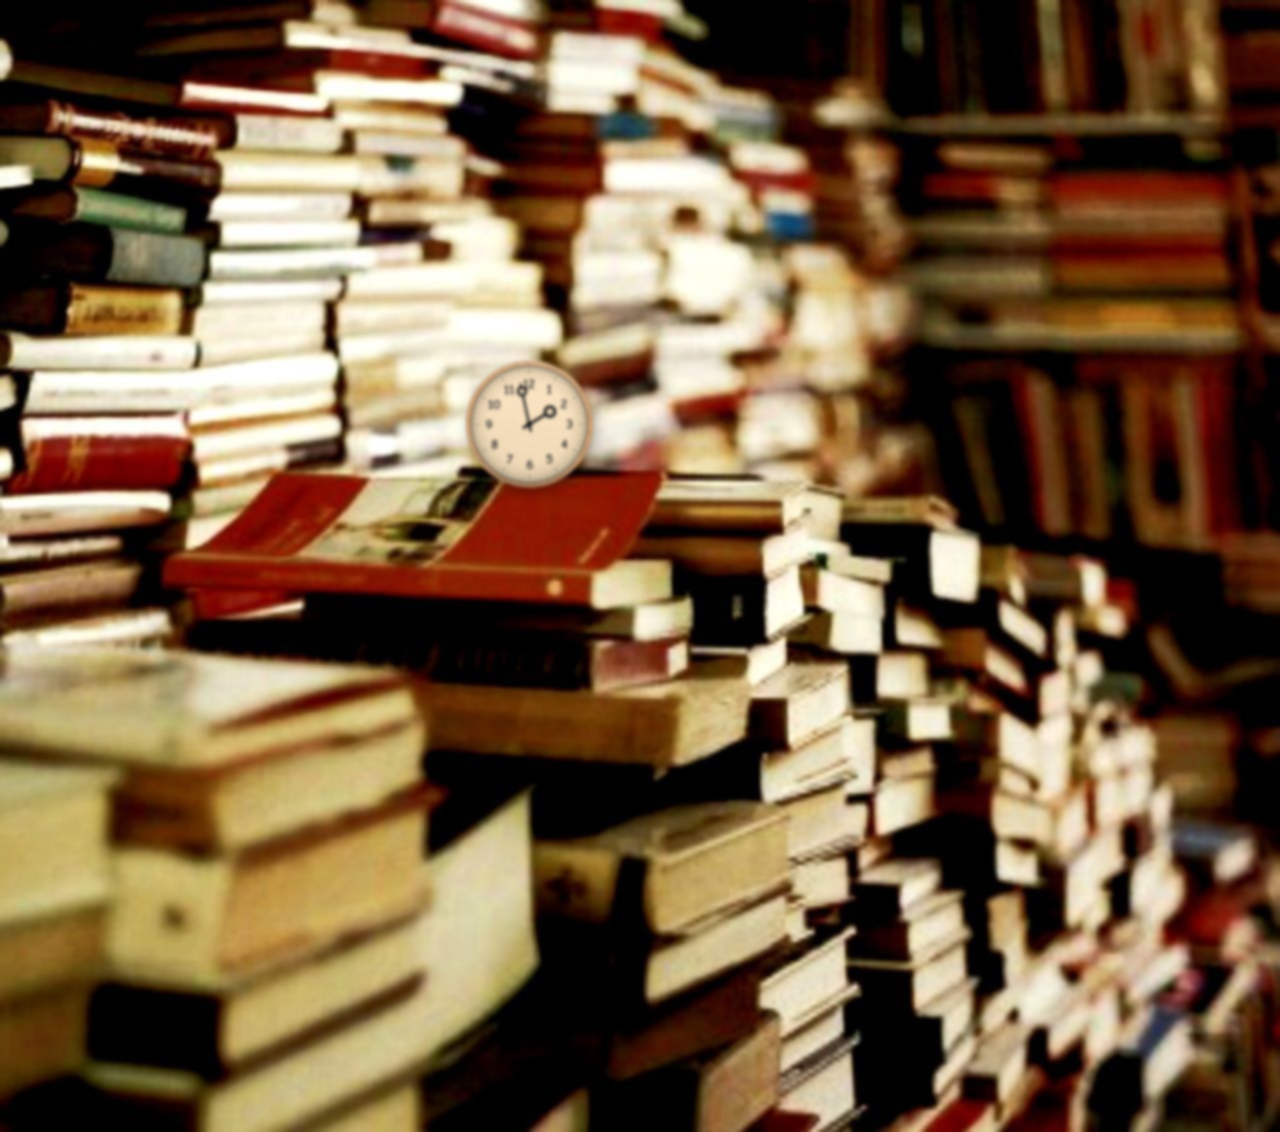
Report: 1 h 58 min
